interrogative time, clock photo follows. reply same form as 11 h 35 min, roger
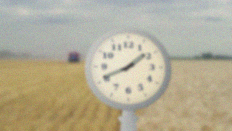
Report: 1 h 41 min
